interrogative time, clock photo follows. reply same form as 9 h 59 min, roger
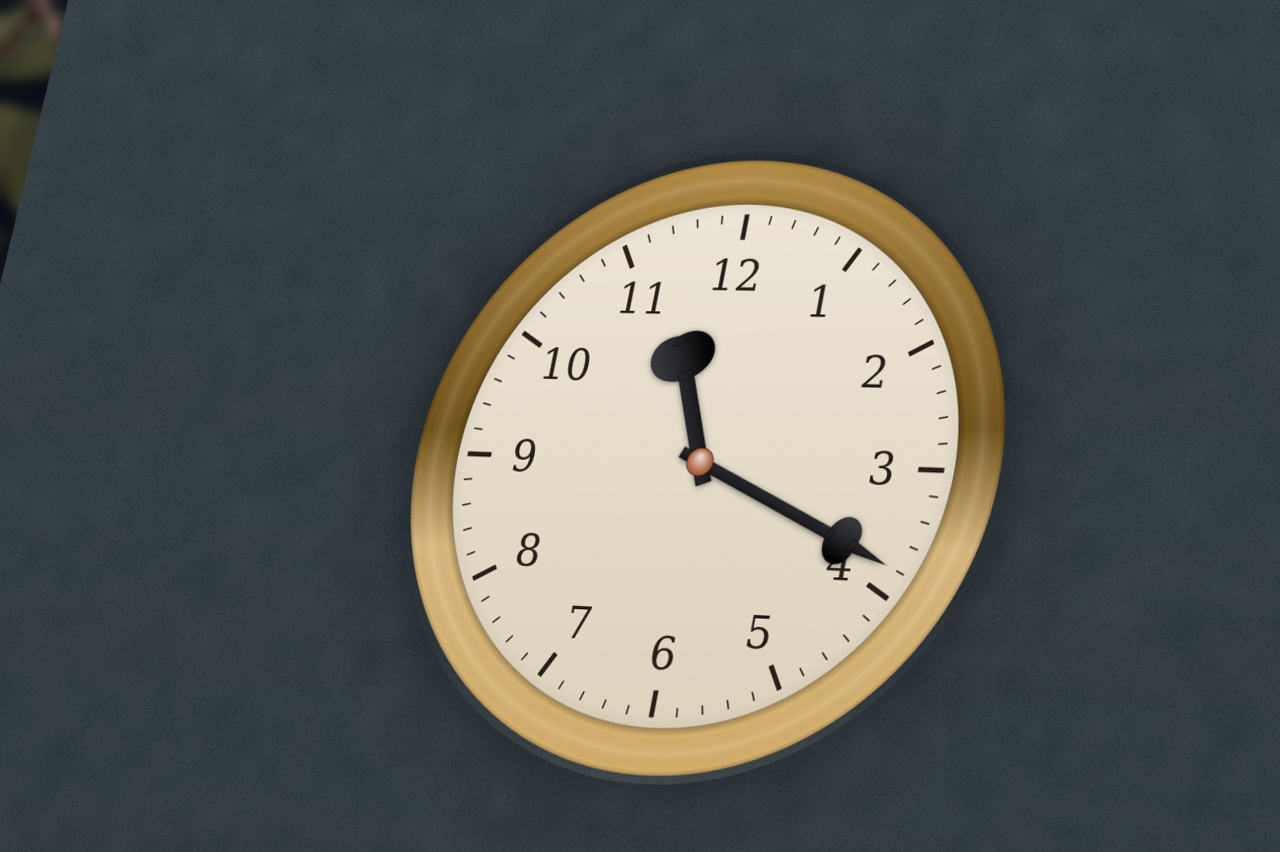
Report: 11 h 19 min
